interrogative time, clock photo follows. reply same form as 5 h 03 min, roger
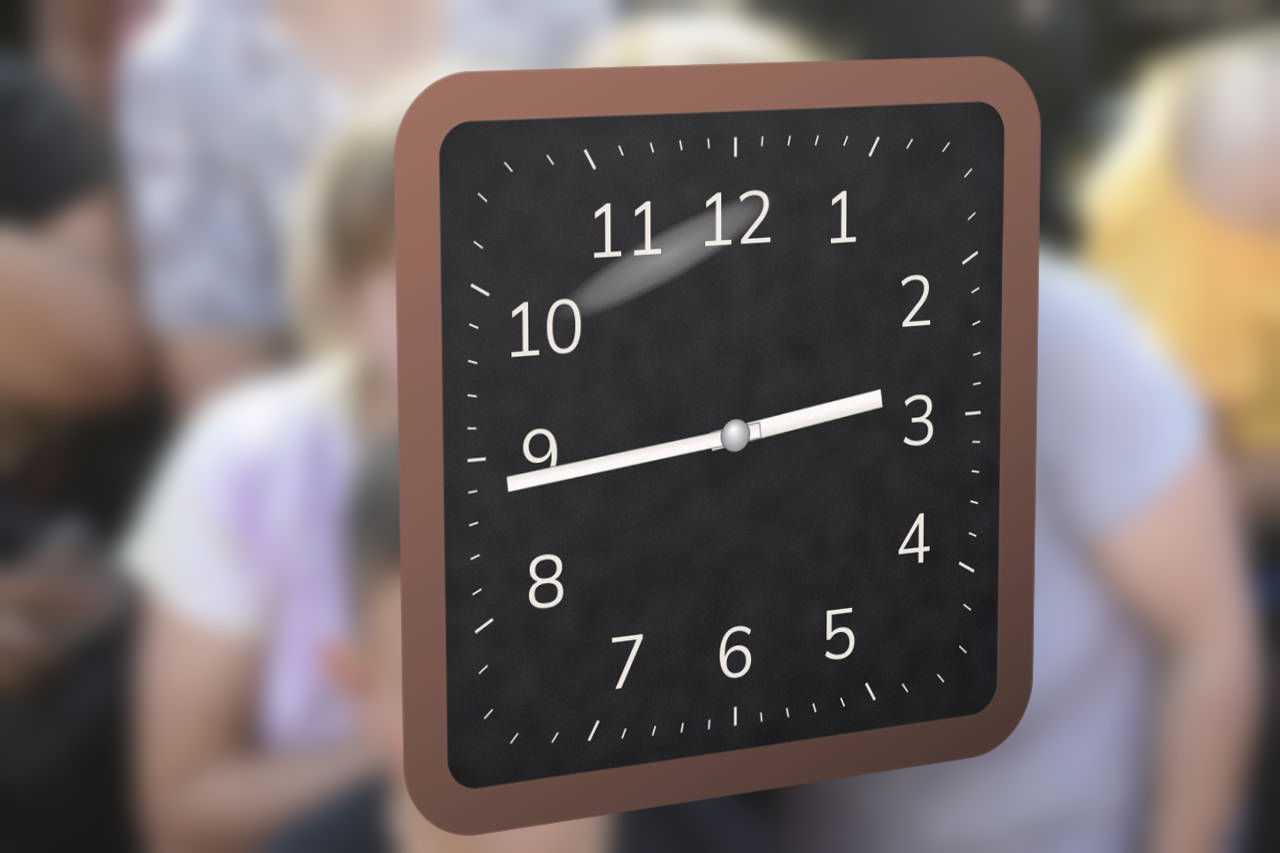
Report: 2 h 44 min
